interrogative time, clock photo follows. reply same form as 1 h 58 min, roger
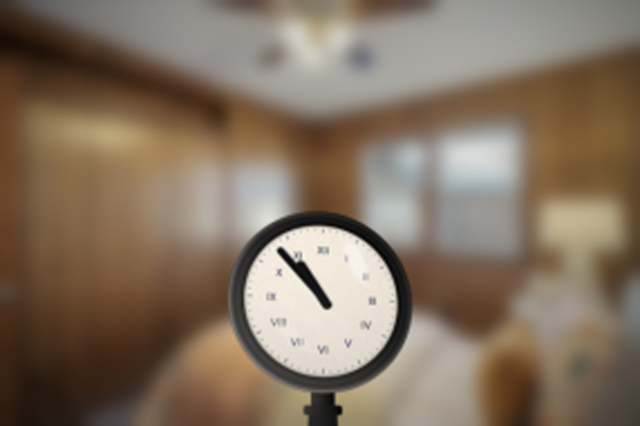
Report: 10 h 53 min
